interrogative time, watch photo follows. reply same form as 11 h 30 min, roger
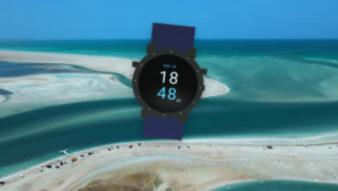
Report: 18 h 48 min
